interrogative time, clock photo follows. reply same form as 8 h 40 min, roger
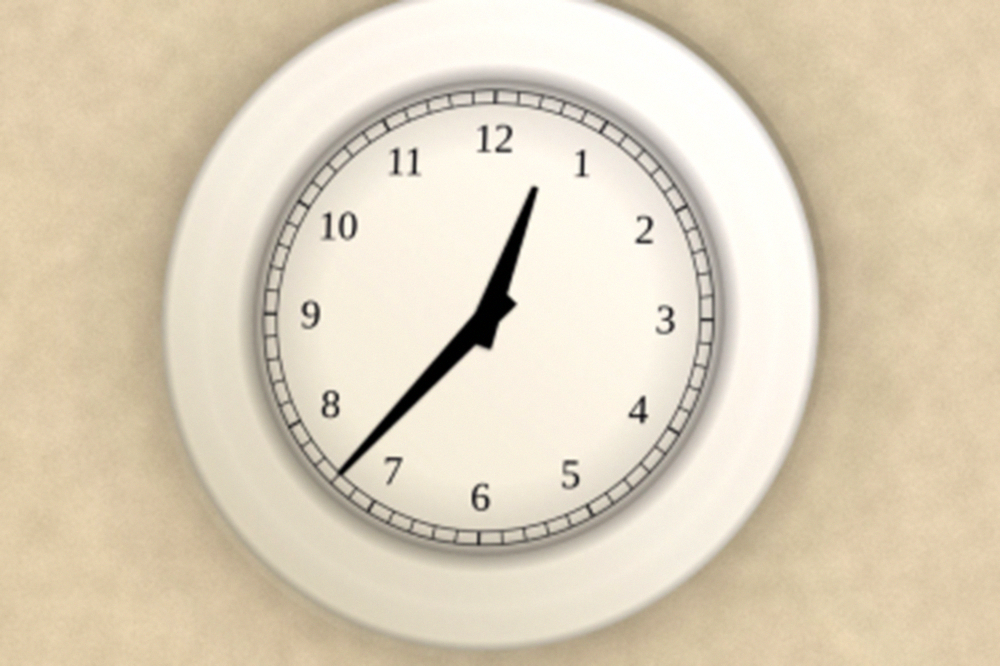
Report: 12 h 37 min
